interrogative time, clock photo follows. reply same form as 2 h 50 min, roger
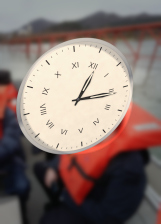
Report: 12 h 11 min
